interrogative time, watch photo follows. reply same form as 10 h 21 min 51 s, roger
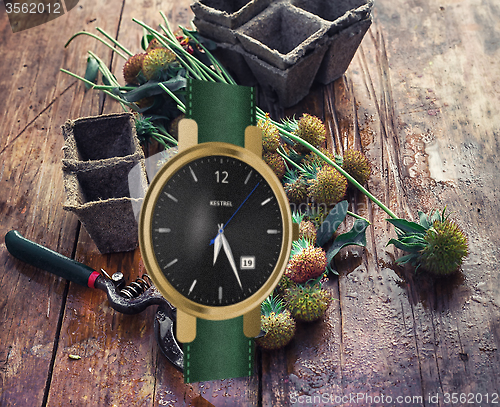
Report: 6 h 26 min 07 s
